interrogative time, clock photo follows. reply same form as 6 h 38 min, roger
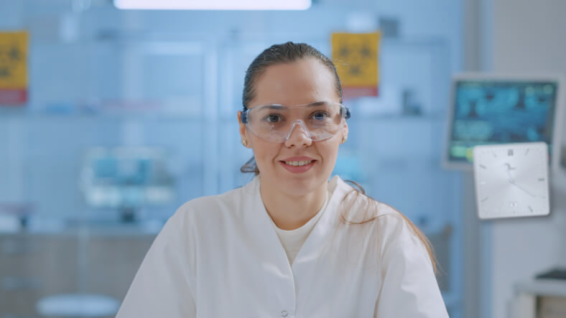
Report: 11 h 21 min
